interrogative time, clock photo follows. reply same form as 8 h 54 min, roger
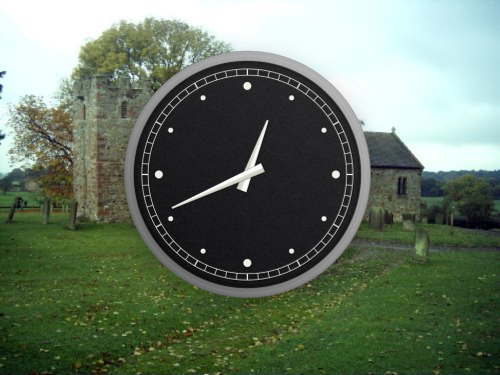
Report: 12 h 41 min
